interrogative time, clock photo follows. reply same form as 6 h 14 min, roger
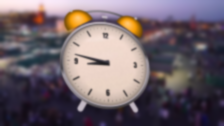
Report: 8 h 47 min
